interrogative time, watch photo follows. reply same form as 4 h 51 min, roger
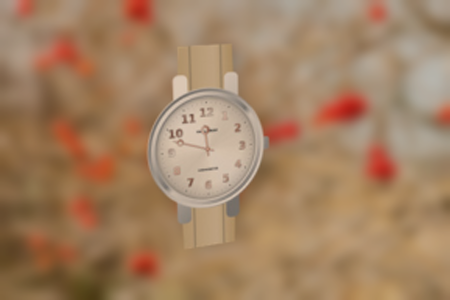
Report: 11 h 48 min
